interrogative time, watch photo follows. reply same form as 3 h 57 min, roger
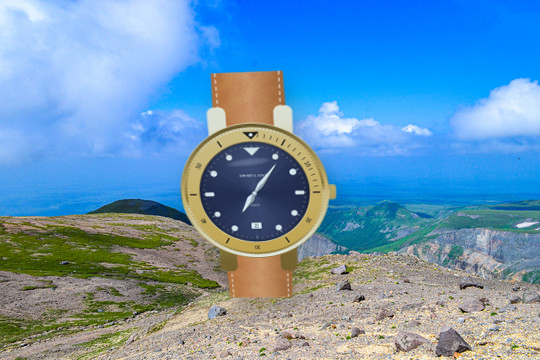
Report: 7 h 06 min
